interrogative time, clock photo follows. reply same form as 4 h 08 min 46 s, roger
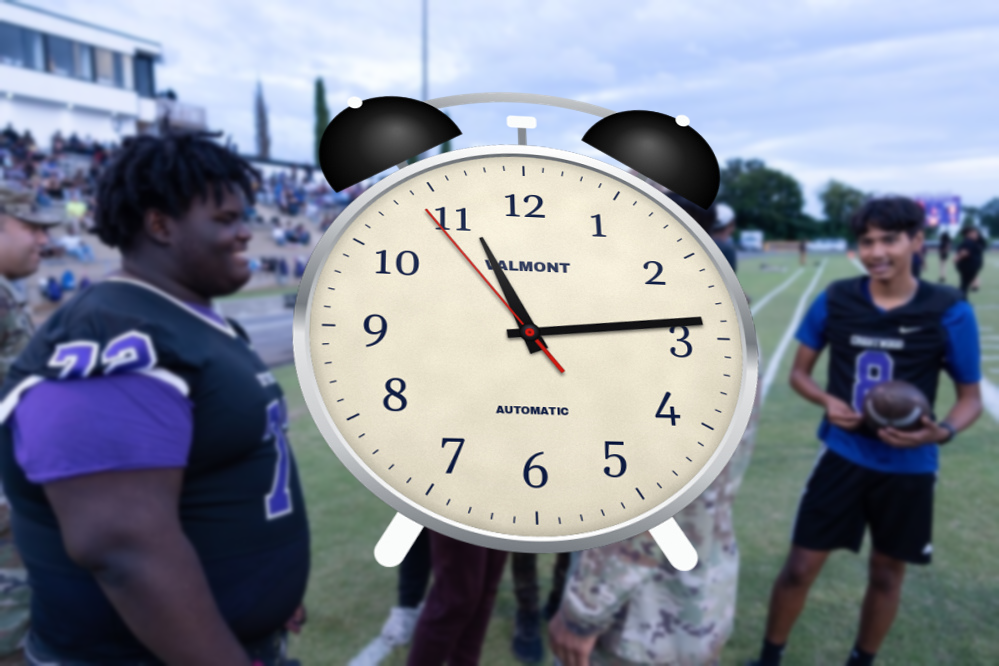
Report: 11 h 13 min 54 s
